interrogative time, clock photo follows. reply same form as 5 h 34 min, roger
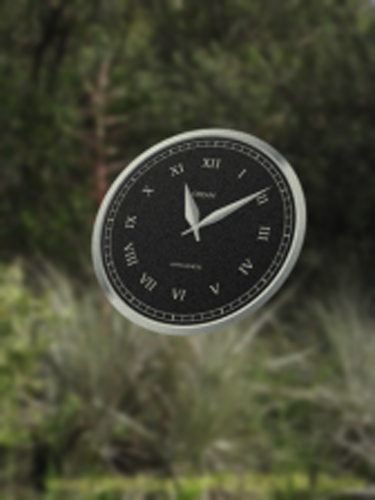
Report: 11 h 09 min
